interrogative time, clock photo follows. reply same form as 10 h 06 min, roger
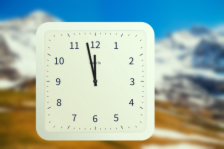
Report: 11 h 58 min
